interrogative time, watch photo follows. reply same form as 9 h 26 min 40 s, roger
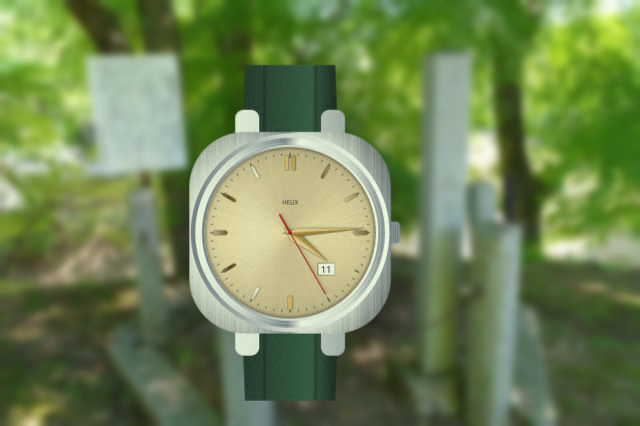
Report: 4 h 14 min 25 s
